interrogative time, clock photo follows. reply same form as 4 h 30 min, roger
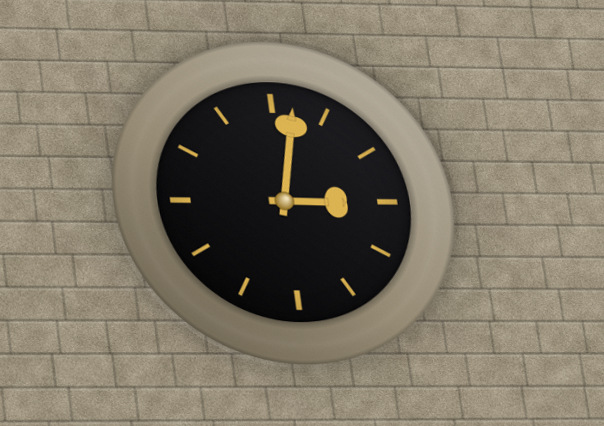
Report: 3 h 02 min
